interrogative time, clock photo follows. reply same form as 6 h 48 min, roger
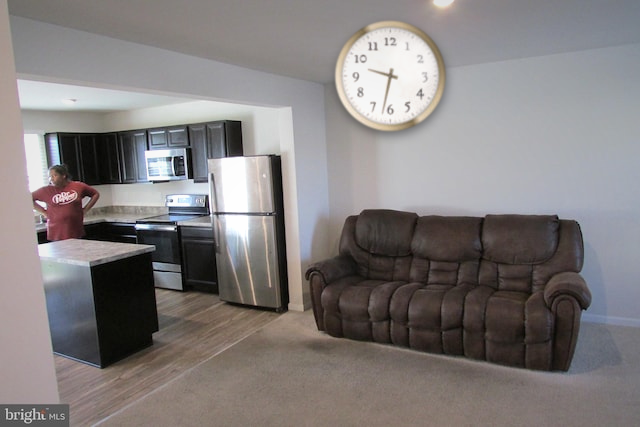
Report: 9 h 32 min
